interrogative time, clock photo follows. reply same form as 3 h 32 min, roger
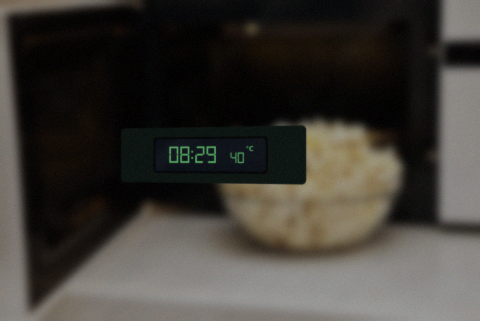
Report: 8 h 29 min
